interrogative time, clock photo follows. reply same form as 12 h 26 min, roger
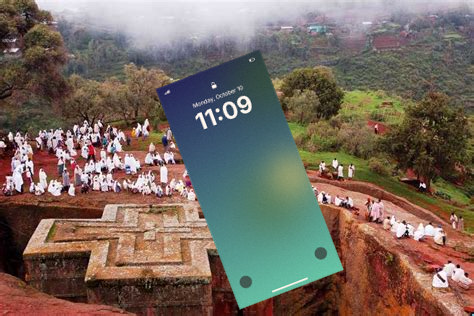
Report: 11 h 09 min
